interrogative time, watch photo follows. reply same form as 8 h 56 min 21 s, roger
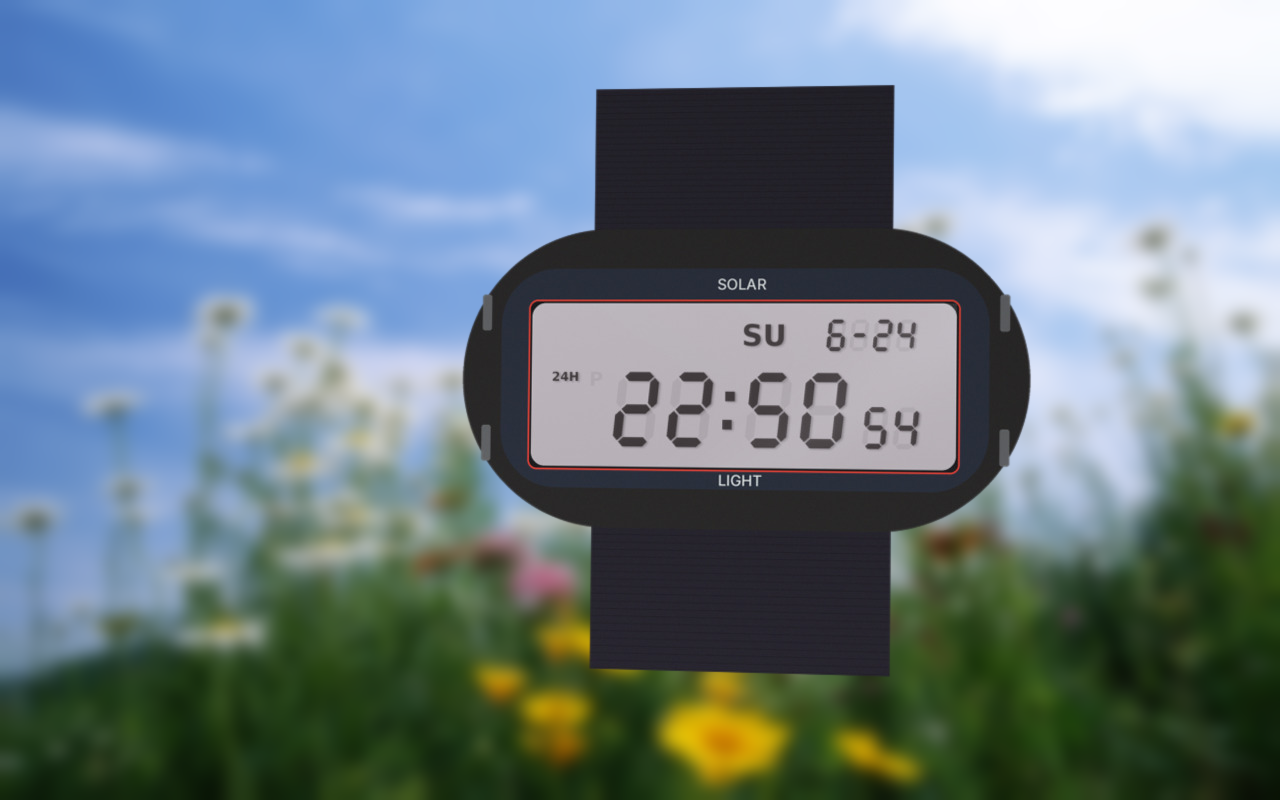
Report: 22 h 50 min 54 s
